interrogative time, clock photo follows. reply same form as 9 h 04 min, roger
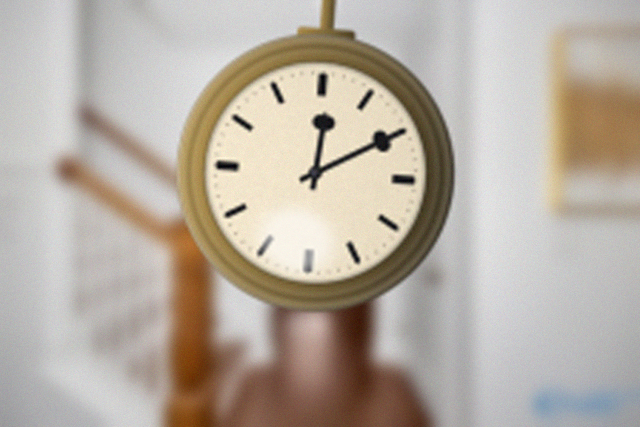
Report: 12 h 10 min
